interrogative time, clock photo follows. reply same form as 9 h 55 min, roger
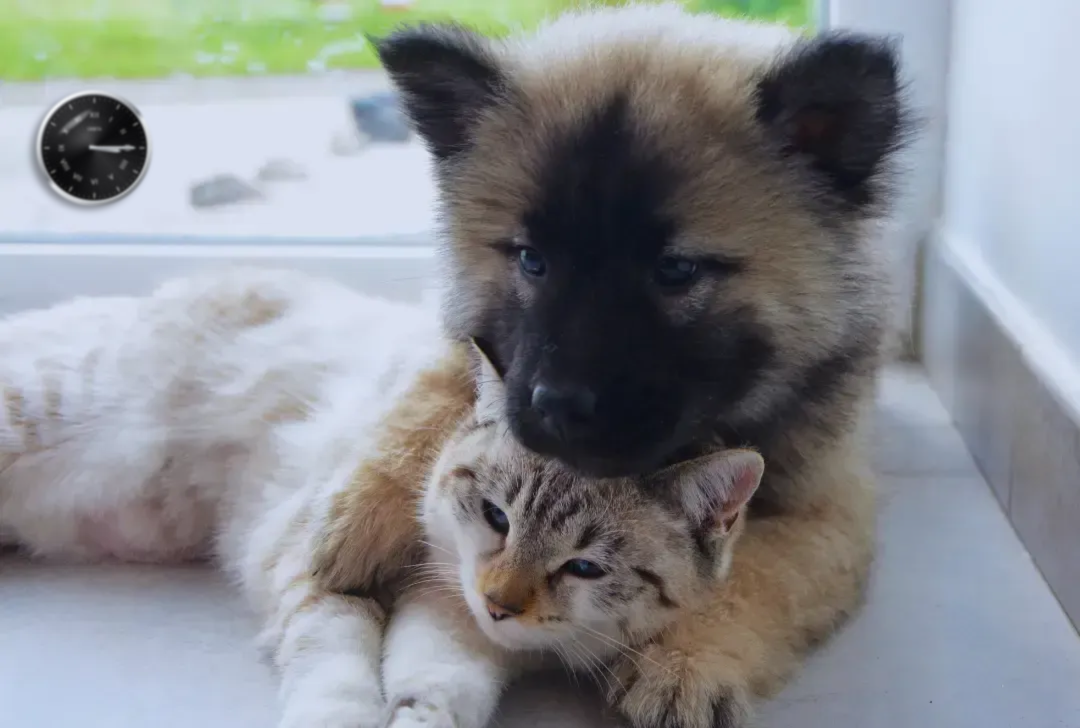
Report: 3 h 15 min
